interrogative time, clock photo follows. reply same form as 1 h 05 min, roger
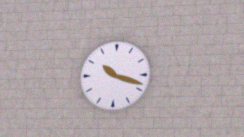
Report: 10 h 18 min
